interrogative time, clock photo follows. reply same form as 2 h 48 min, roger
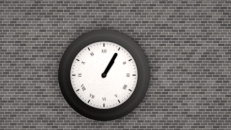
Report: 1 h 05 min
